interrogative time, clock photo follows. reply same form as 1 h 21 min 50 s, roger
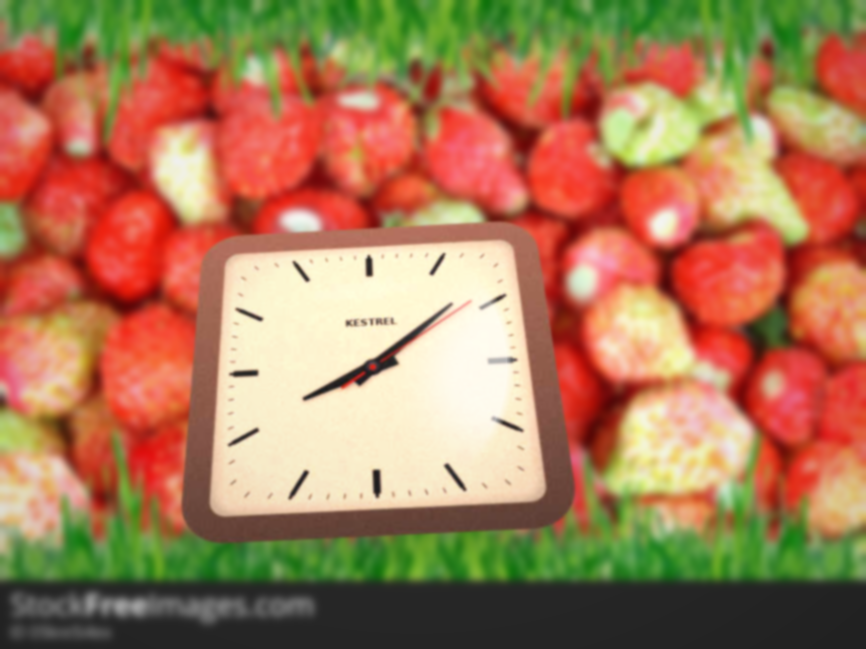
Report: 8 h 08 min 09 s
